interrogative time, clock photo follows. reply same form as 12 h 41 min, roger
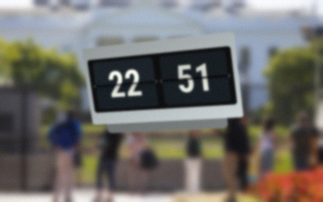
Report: 22 h 51 min
